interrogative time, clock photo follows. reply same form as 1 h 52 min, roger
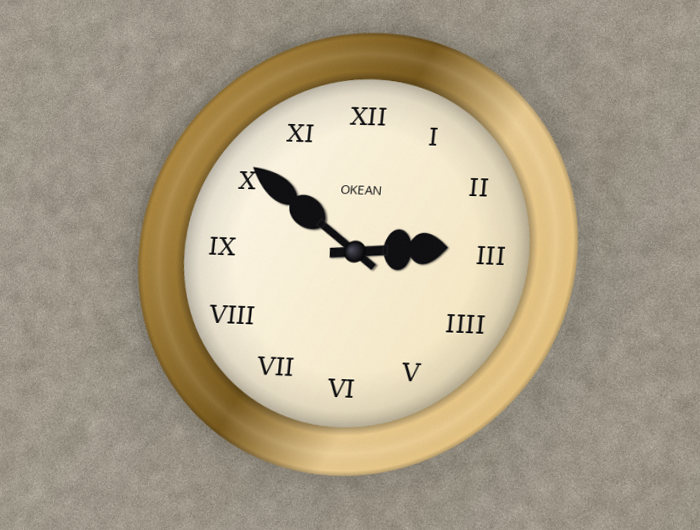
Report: 2 h 51 min
